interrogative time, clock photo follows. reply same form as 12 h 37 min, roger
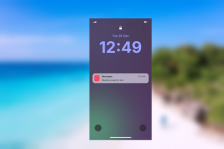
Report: 12 h 49 min
